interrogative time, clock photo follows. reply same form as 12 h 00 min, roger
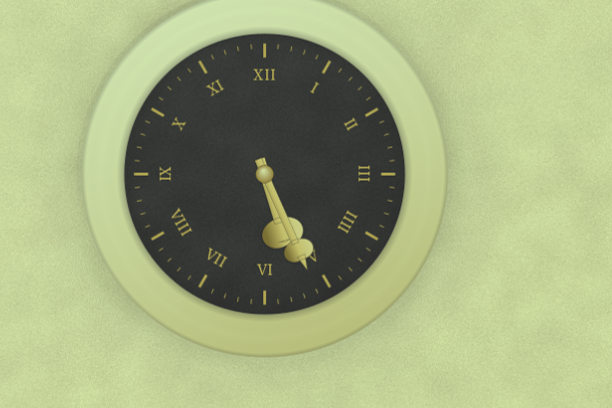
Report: 5 h 26 min
